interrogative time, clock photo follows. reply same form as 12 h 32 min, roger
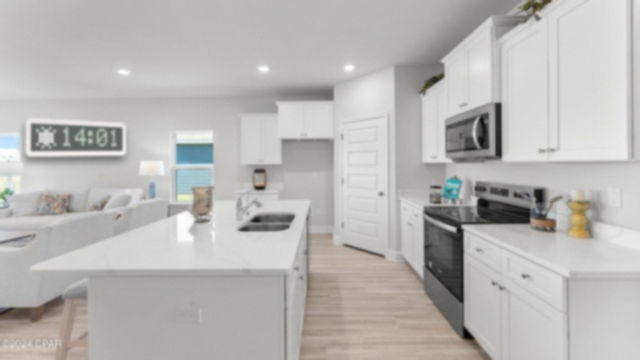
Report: 14 h 01 min
